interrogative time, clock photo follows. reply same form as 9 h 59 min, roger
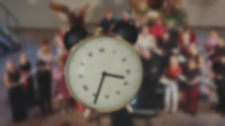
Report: 3 h 34 min
